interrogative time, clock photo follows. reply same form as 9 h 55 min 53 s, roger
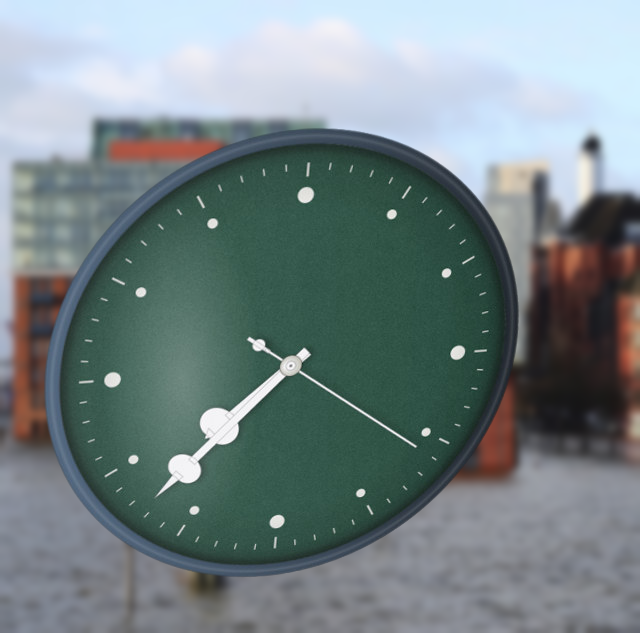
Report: 7 h 37 min 21 s
